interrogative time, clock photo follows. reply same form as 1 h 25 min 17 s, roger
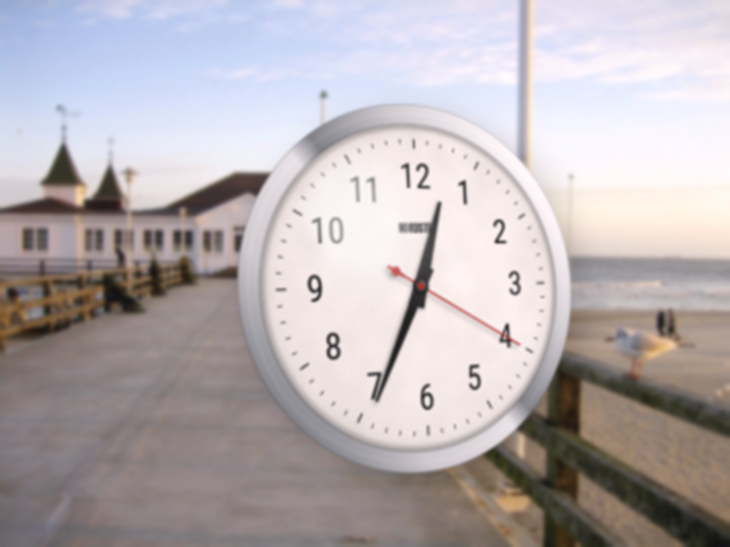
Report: 12 h 34 min 20 s
